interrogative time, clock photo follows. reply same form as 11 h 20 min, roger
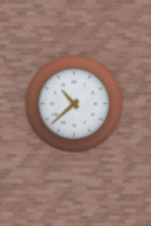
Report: 10 h 38 min
